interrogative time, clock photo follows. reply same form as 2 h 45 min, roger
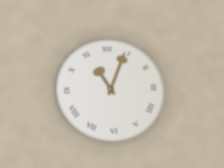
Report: 11 h 04 min
